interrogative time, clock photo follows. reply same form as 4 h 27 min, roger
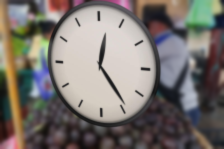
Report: 12 h 24 min
